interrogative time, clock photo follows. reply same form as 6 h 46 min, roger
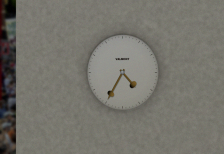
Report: 4 h 35 min
